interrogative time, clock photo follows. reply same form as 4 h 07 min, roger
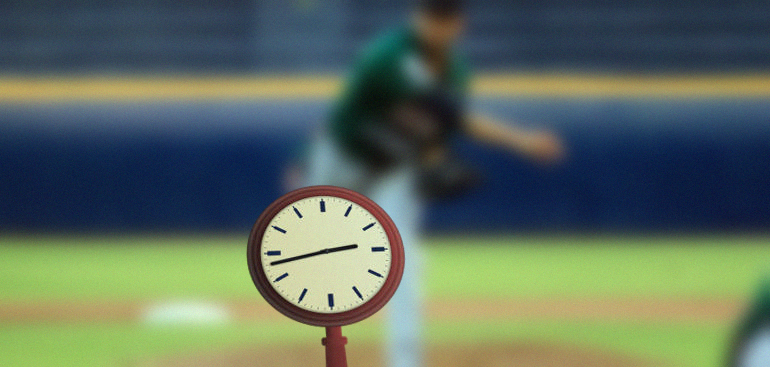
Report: 2 h 43 min
